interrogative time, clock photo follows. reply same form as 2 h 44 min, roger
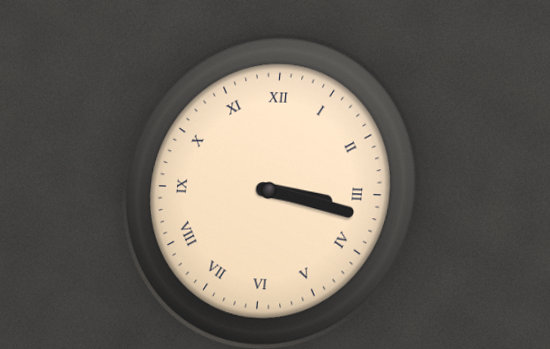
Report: 3 h 17 min
